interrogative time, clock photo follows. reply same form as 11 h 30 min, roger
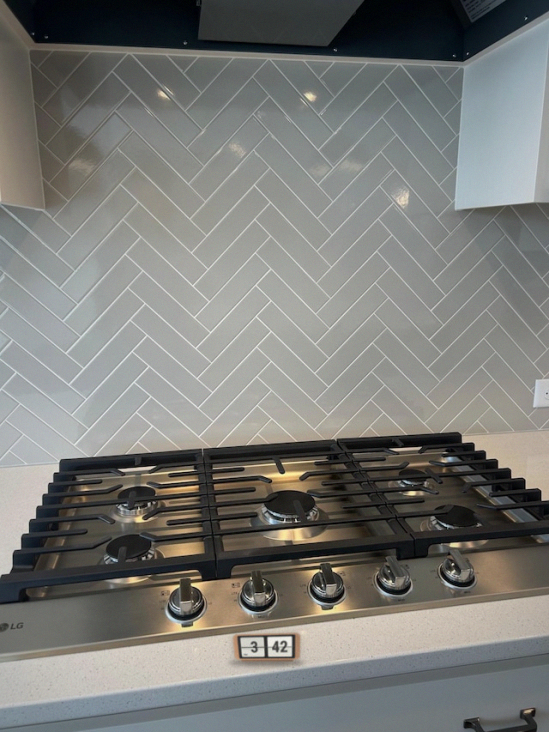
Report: 3 h 42 min
